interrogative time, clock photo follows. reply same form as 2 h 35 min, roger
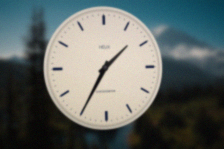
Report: 1 h 35 min
